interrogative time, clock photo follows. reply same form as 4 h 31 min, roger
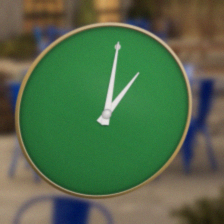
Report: 1 h 00 min
